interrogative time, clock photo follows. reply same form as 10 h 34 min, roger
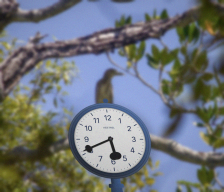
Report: 5 h 41 min
